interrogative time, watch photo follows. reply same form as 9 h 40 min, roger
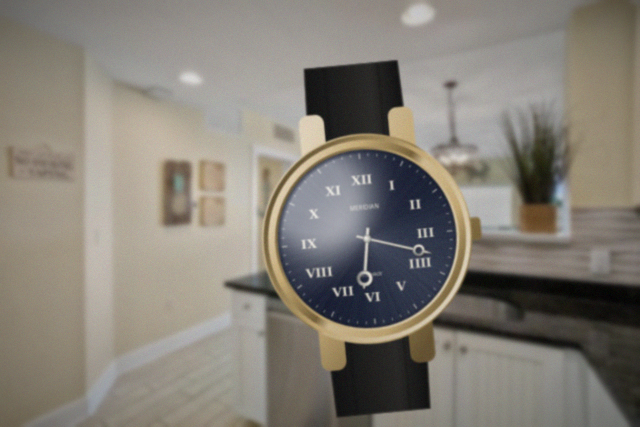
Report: 6 h 18 min
